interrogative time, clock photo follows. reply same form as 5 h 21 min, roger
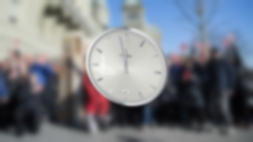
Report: 11 h 58 min
